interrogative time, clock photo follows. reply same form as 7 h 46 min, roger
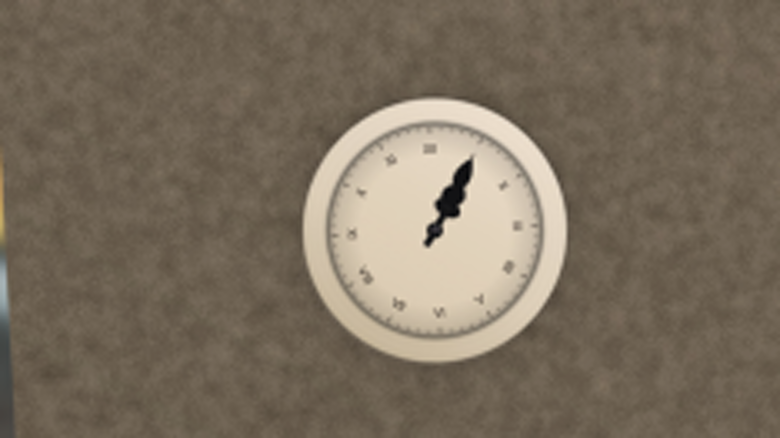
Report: 1 h 05 min
